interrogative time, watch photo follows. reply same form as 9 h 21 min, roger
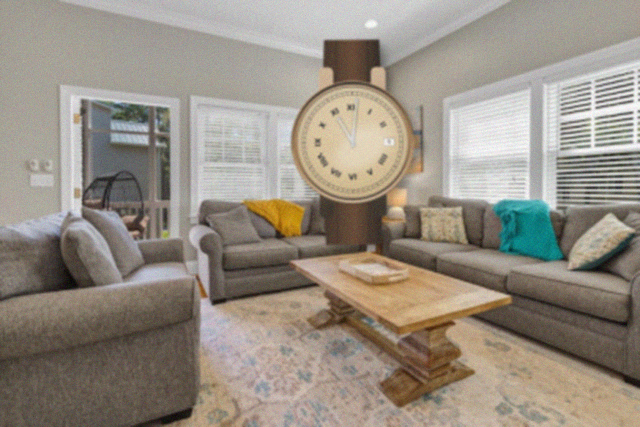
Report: 11 h 01 min
